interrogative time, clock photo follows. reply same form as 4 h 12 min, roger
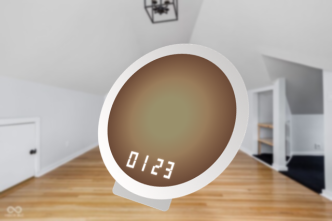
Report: 1 h 23 min
